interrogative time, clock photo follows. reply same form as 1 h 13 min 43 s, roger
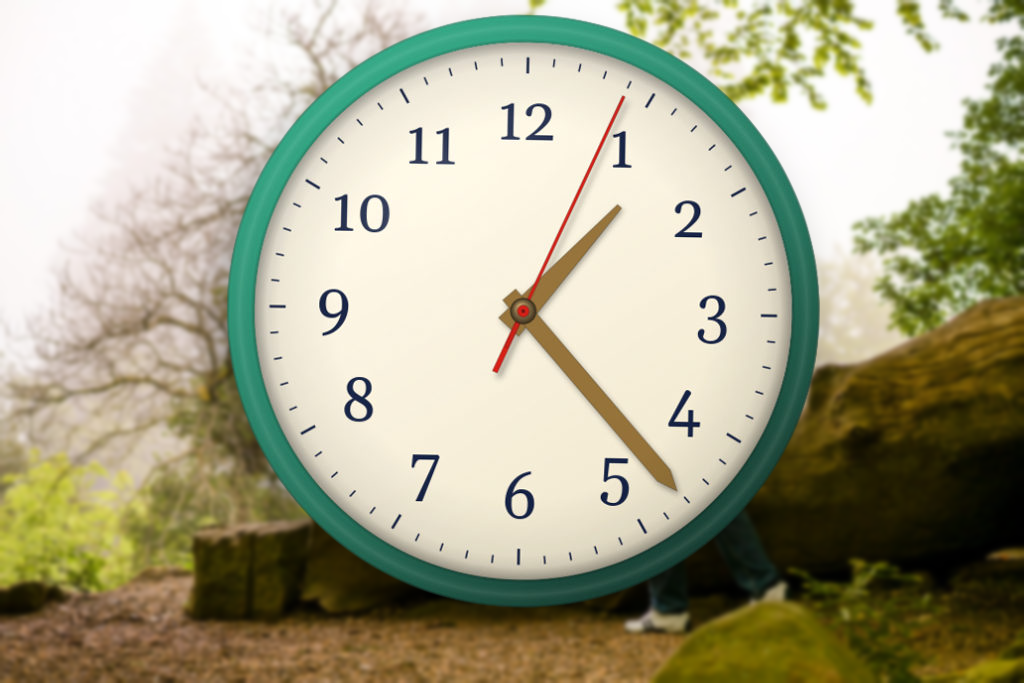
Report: 1 h 23 min 04 s
